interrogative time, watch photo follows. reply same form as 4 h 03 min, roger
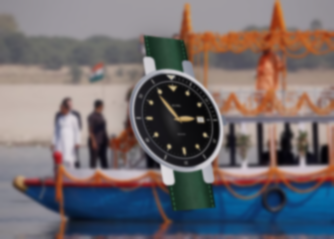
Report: 2 h 54 min
